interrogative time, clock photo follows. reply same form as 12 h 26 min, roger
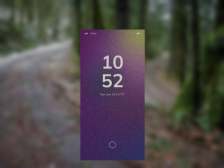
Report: 10 h 52 min
